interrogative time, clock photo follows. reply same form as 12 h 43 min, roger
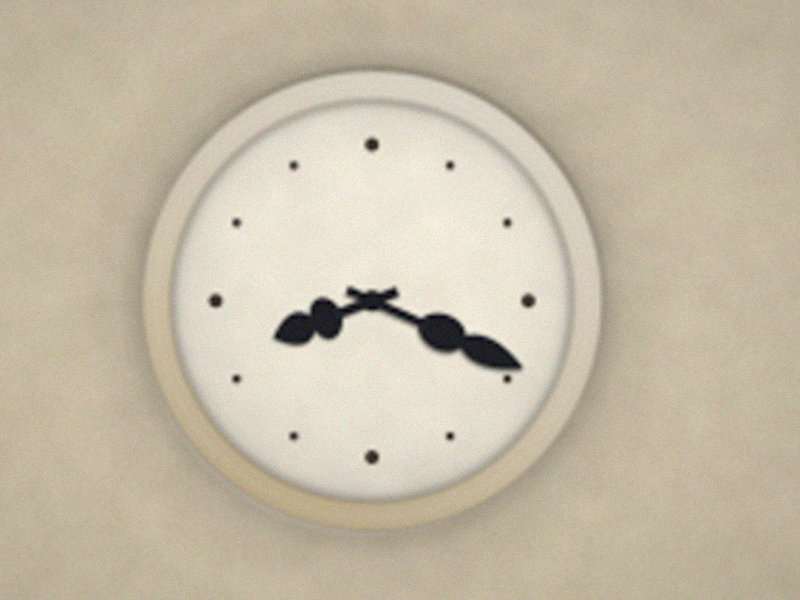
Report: 8 h 19 min
